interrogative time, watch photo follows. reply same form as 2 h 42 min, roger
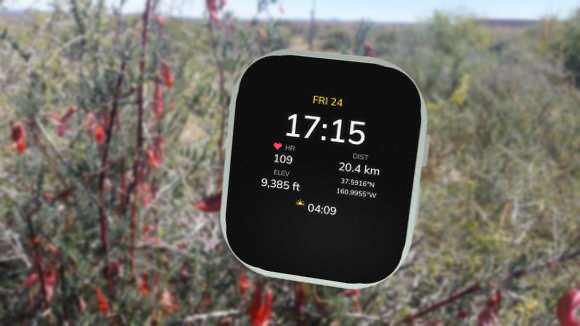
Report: 17 h 15 min
